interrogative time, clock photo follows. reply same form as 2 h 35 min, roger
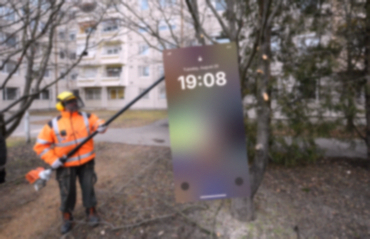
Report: 19 h 08 min
